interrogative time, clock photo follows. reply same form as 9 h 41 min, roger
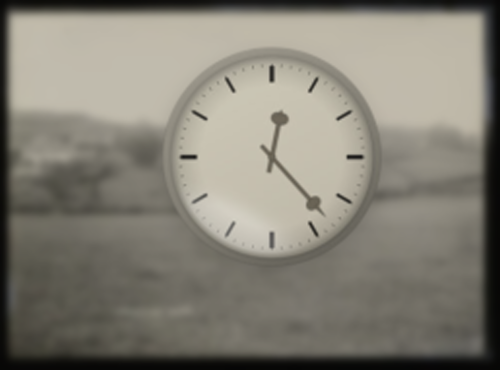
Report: 12 h 23 min
